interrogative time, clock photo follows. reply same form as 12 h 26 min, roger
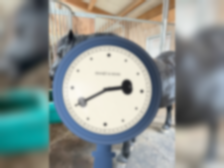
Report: 2 h 40 min
